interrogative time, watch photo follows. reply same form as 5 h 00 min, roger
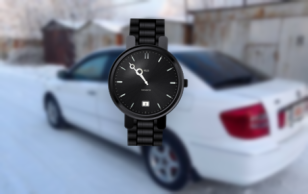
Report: 10 h 53 min
